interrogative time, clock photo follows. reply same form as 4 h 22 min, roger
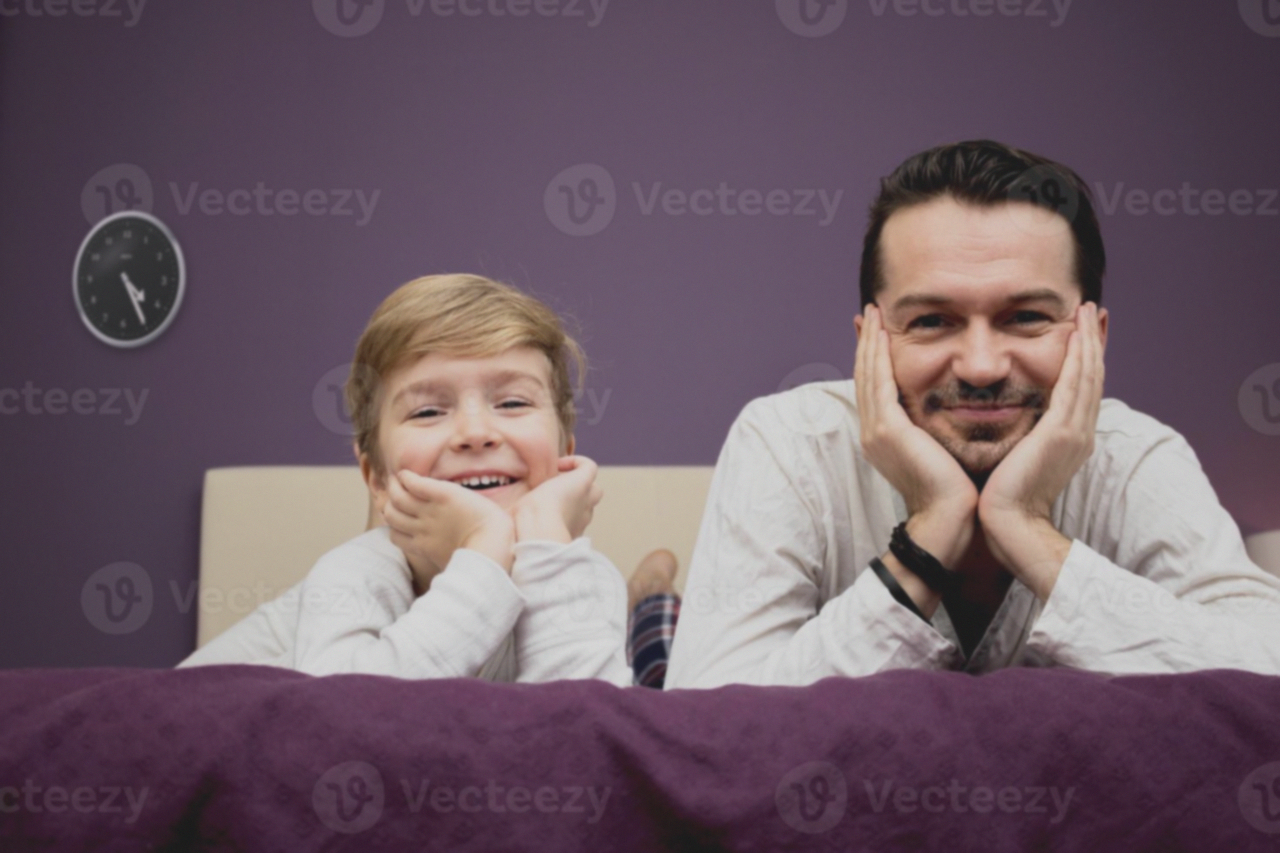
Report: 4 h 25 min
